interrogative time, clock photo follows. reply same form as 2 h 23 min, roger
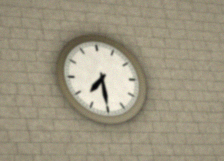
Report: 7 h 30 min
